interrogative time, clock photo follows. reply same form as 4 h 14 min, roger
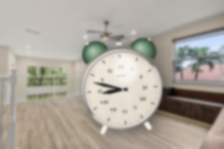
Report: 8 h 48 min
